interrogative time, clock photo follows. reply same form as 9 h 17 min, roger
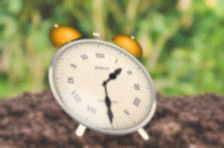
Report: 1 h 30 min
